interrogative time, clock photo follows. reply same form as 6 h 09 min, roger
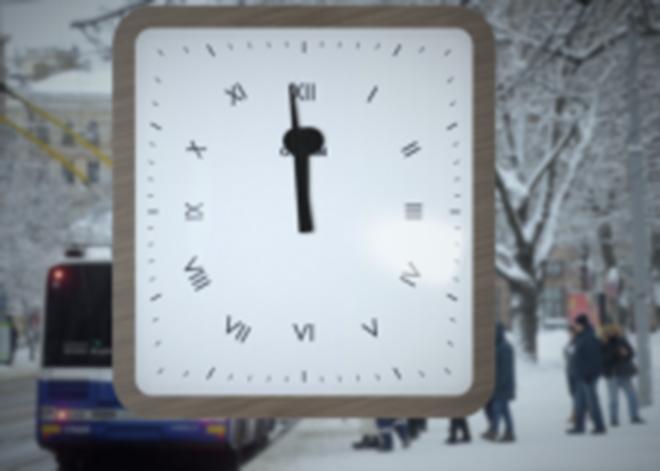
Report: 11 h 59 min
